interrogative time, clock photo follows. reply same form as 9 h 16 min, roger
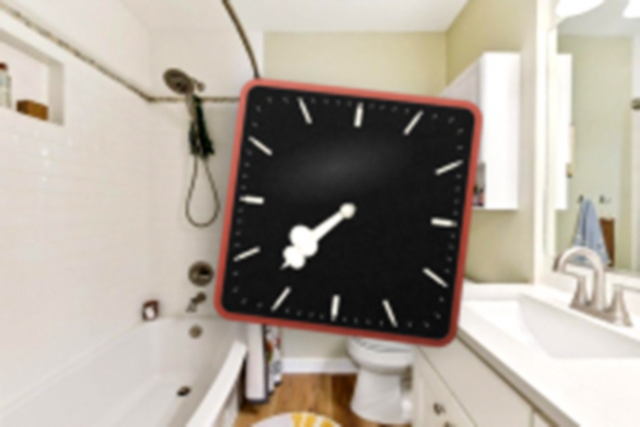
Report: 7 h 37 min
